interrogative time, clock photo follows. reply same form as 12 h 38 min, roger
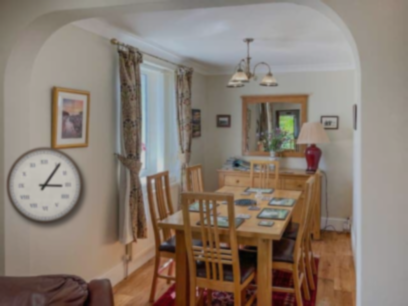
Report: 3 h 06 min
